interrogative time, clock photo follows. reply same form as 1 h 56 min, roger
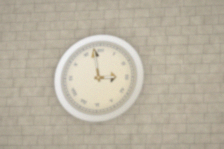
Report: 2 h 58 min
